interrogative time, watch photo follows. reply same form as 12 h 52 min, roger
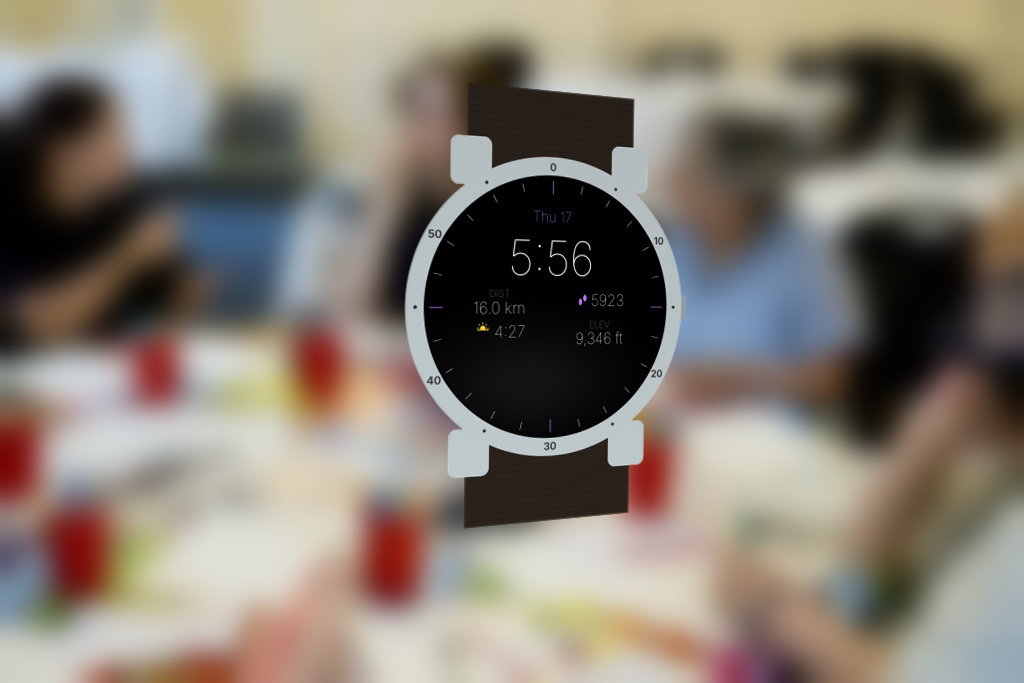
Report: 5 h 56 min
